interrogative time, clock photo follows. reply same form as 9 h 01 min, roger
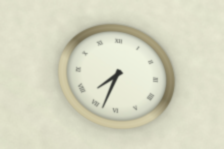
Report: 7 h 33 min
